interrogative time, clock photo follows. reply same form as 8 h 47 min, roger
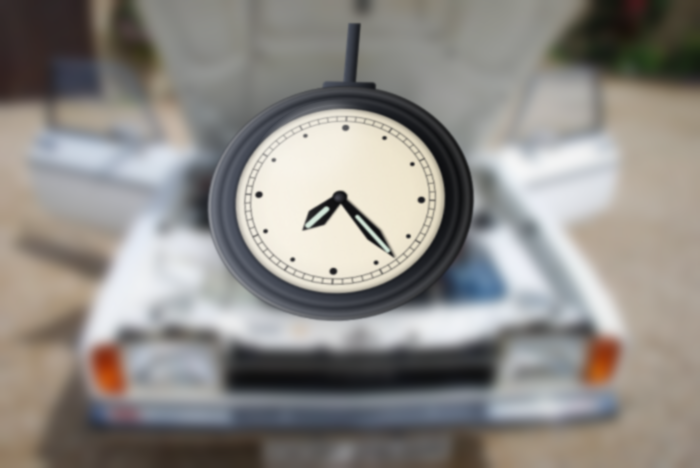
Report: 7 h 23 min
